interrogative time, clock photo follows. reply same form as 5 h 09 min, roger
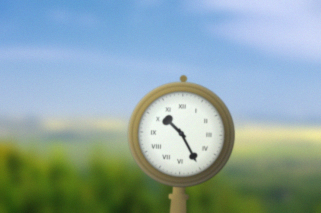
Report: 10 h 25 min
